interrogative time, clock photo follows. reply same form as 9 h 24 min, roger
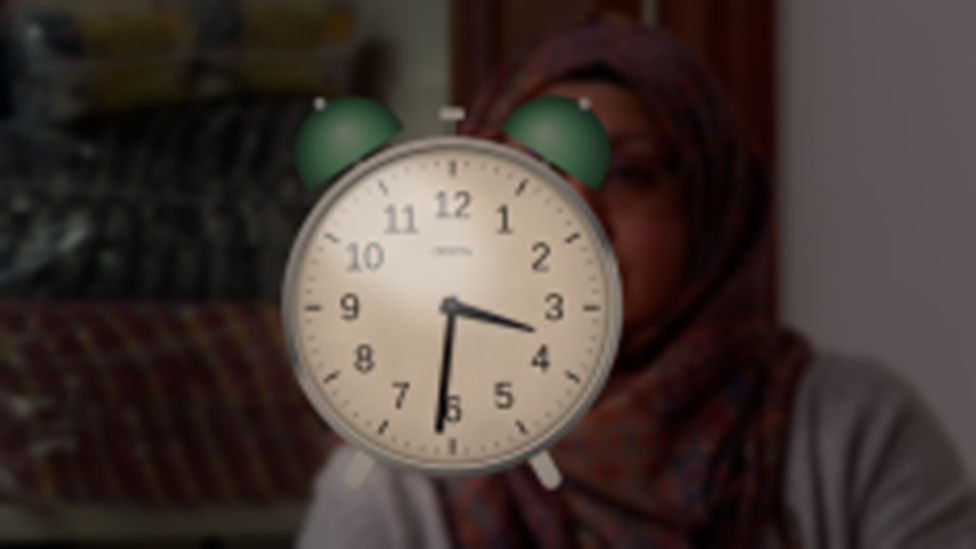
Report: 3 h 31 min
